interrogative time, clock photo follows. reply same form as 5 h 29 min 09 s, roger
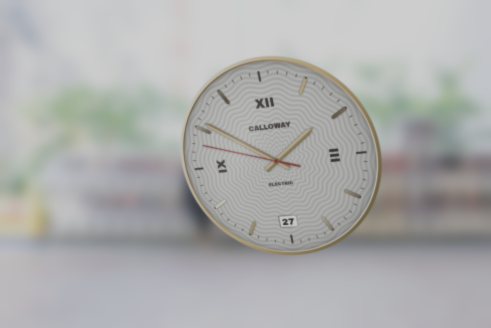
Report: 1 h 50 min 48 s
